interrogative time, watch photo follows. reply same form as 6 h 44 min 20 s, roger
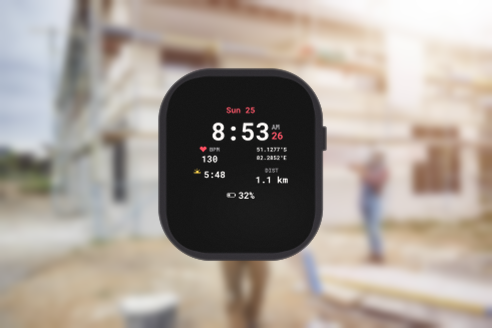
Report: 8 h 53 min 26 s
